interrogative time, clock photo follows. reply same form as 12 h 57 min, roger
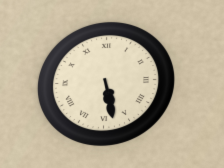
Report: 5 h 28 min
